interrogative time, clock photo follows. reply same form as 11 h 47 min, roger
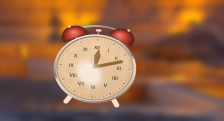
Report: 12 h 12 min
